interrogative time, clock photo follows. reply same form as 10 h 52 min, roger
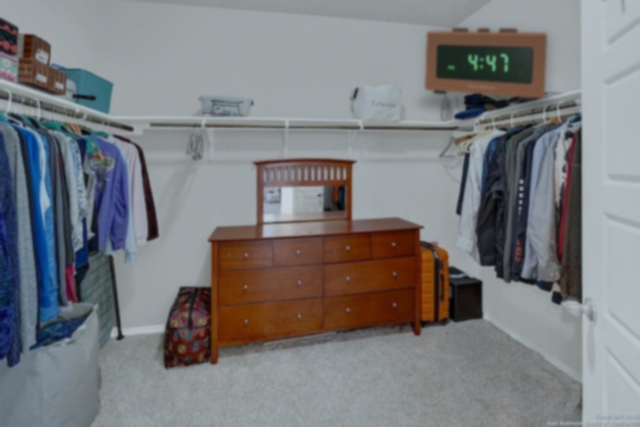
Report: 4 h 47 min
